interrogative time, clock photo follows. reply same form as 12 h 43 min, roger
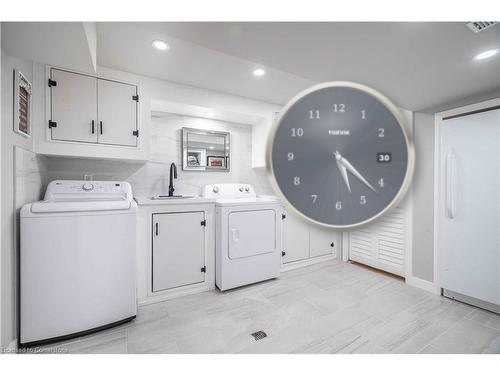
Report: 5 h 22 min
